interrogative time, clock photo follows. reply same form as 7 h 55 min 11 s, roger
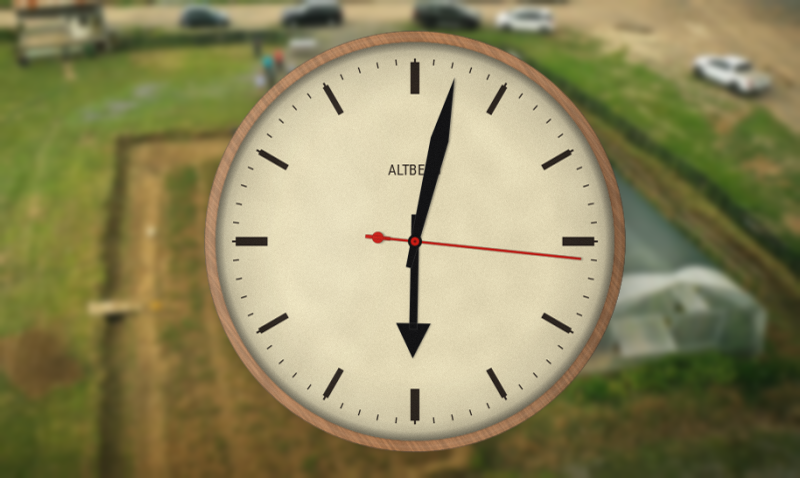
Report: 6 h 02 min 16 s
